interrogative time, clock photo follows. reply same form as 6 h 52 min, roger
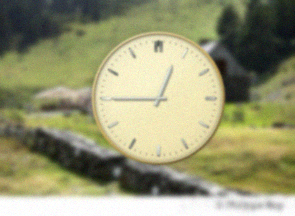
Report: 12 h 45 min
